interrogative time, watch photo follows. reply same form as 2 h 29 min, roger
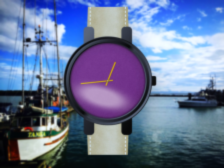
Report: 12 h 44 min
